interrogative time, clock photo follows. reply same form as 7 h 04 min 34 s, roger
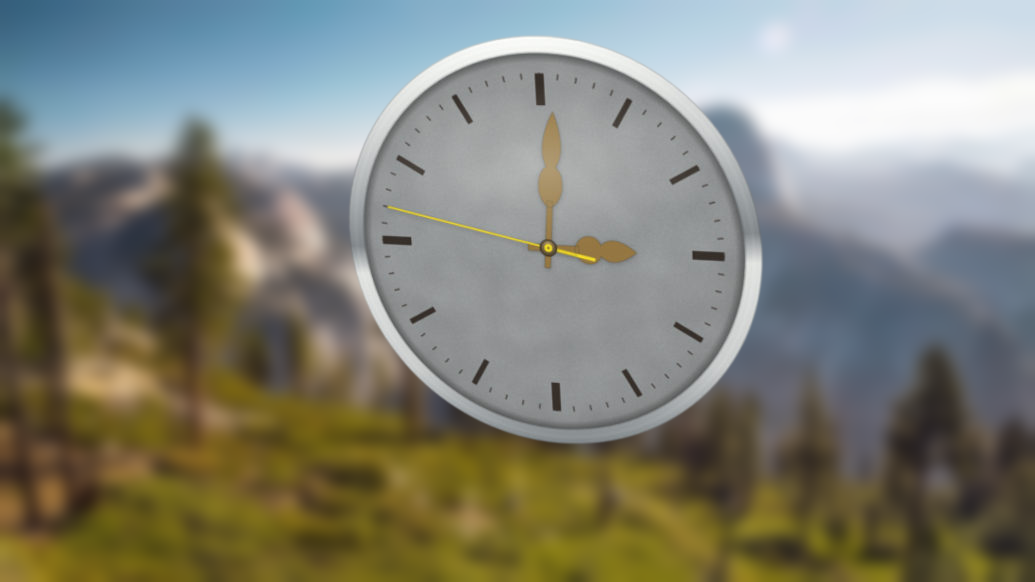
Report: 3 h 00 min 47 s
